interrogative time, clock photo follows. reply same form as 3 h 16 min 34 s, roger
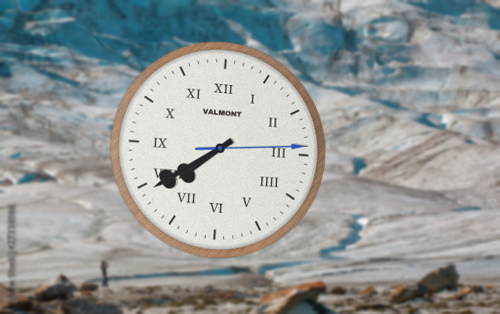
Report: 7 h 39 min 14 s
